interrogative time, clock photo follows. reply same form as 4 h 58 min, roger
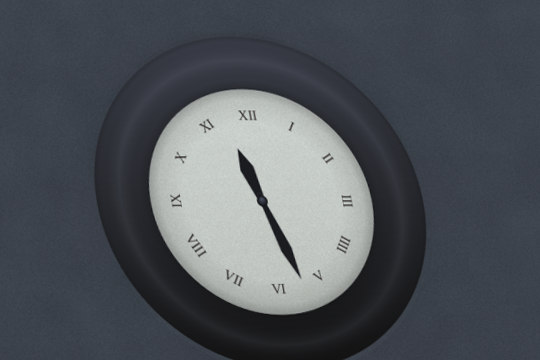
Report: 11 h 27 min
